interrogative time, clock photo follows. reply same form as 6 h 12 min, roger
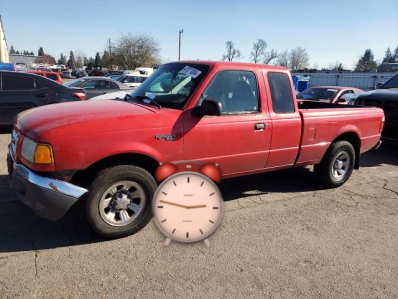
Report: 2 h 47 min
